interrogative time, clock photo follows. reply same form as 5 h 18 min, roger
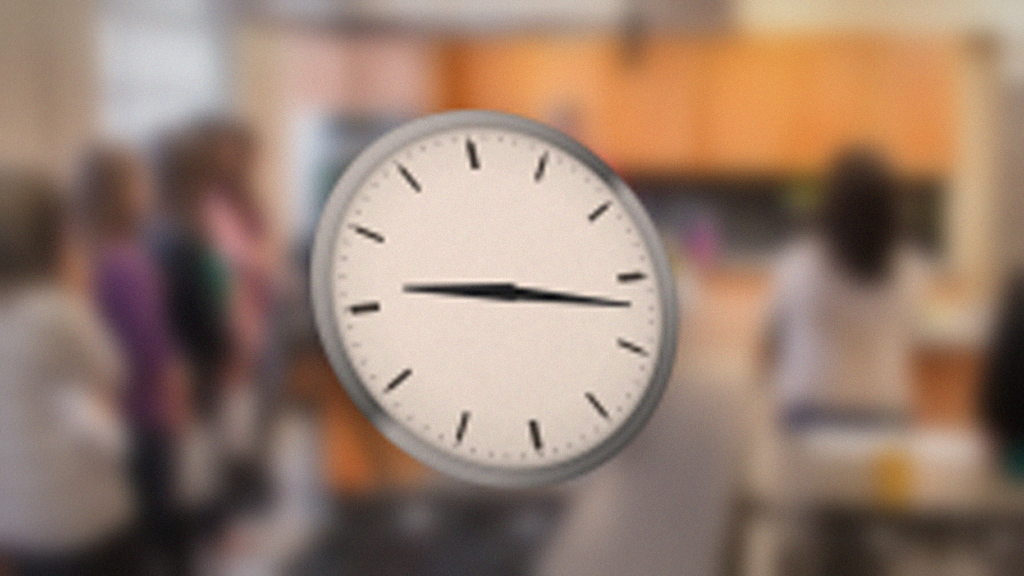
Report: 9 h 17 min
